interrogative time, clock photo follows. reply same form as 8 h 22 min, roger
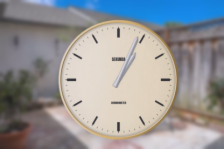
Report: 1 h 04 min
